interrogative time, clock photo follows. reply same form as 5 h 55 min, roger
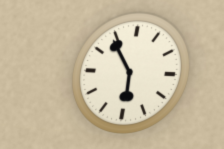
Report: 5 h 54 min
